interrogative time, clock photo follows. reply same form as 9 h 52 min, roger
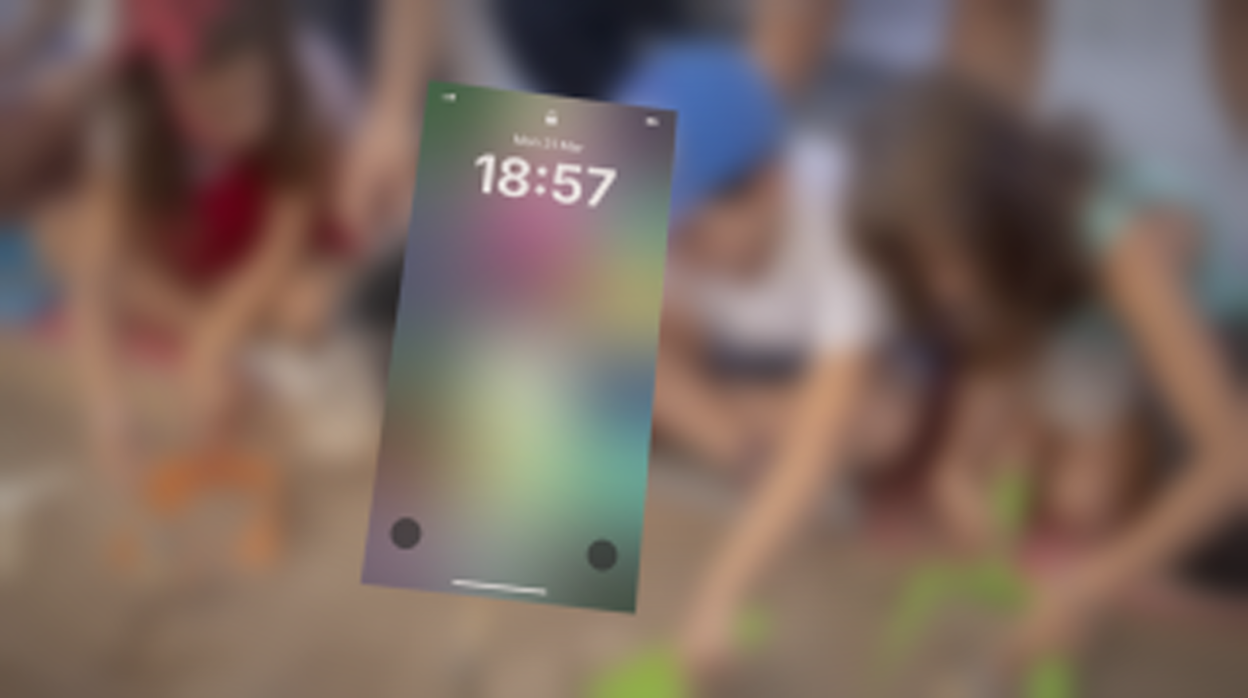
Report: 18 h 57 min
